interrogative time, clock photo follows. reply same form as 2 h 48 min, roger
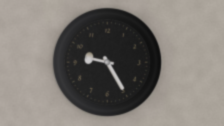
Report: 9 h 25 min
